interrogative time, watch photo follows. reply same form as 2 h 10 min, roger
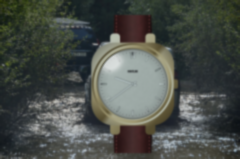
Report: 9 h 39 min
